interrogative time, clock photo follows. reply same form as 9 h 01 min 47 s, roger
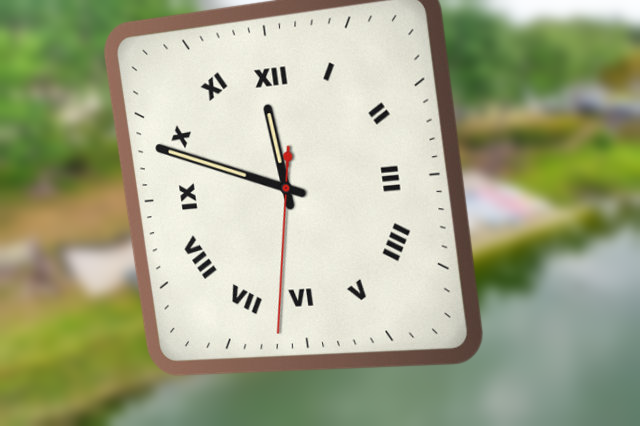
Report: 11 h 48 min 32 s
